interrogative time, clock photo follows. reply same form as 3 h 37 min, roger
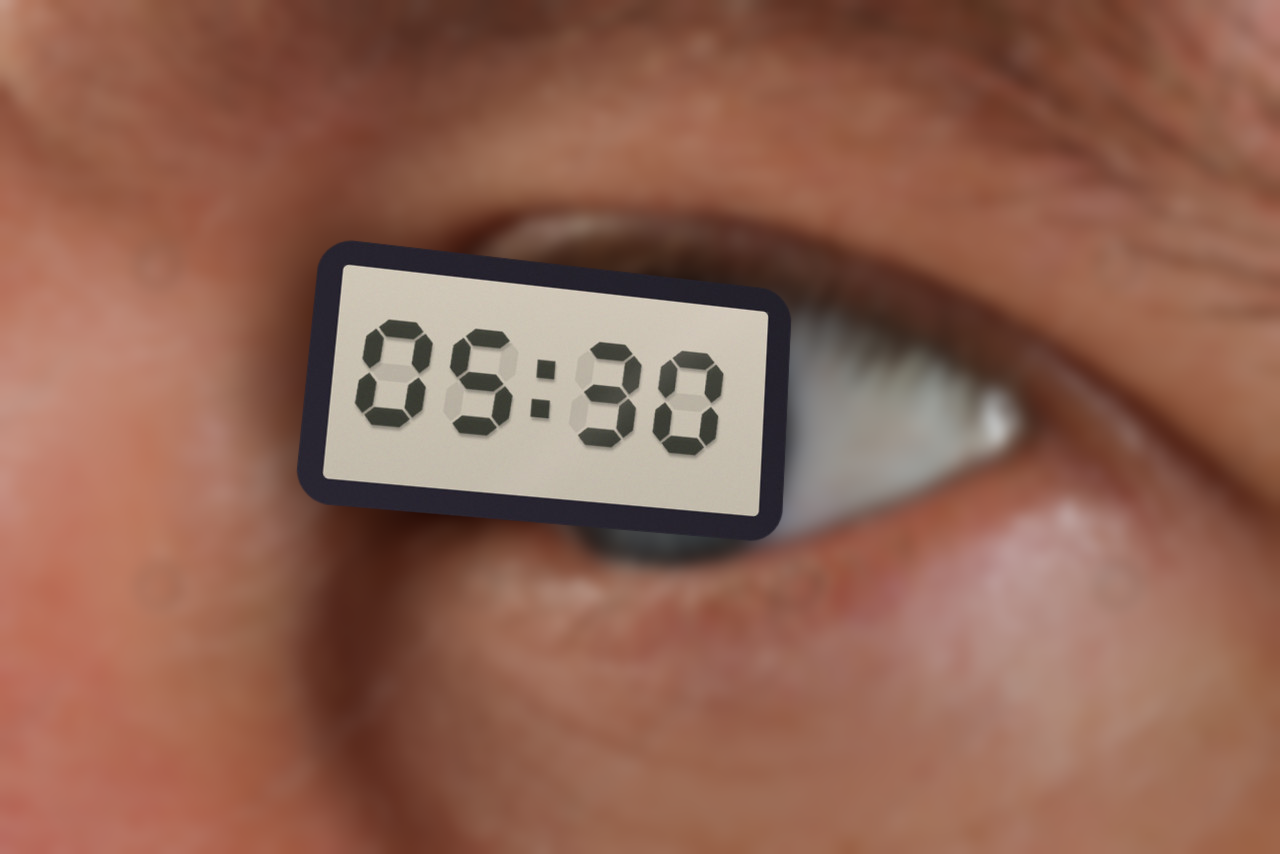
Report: 5 h 30 min
